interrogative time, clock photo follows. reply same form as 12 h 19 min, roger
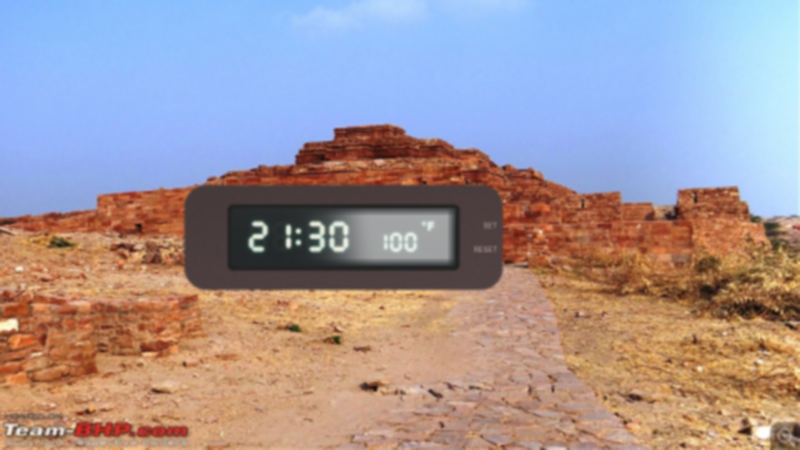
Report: 21 h 30 min
